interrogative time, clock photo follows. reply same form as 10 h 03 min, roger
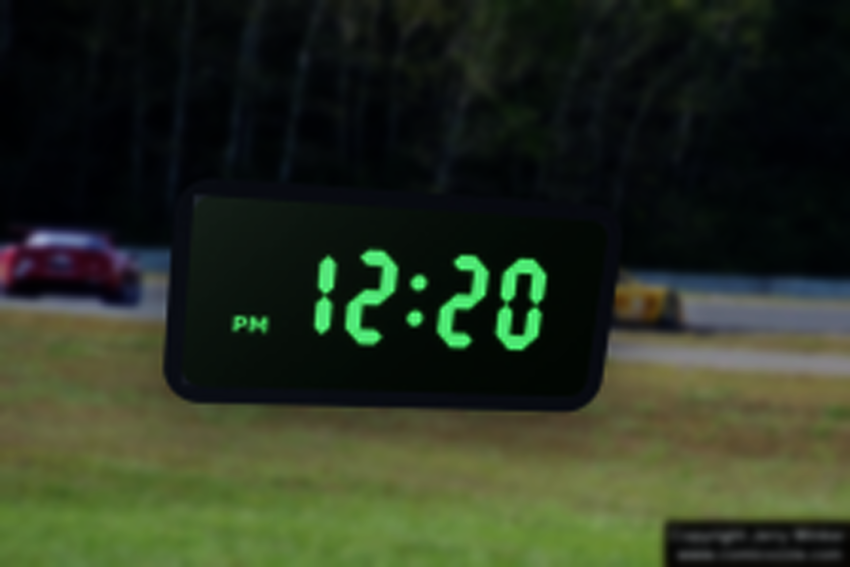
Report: 12 h 20 min
